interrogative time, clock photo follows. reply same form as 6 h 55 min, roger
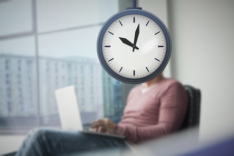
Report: 10 h 02 min
